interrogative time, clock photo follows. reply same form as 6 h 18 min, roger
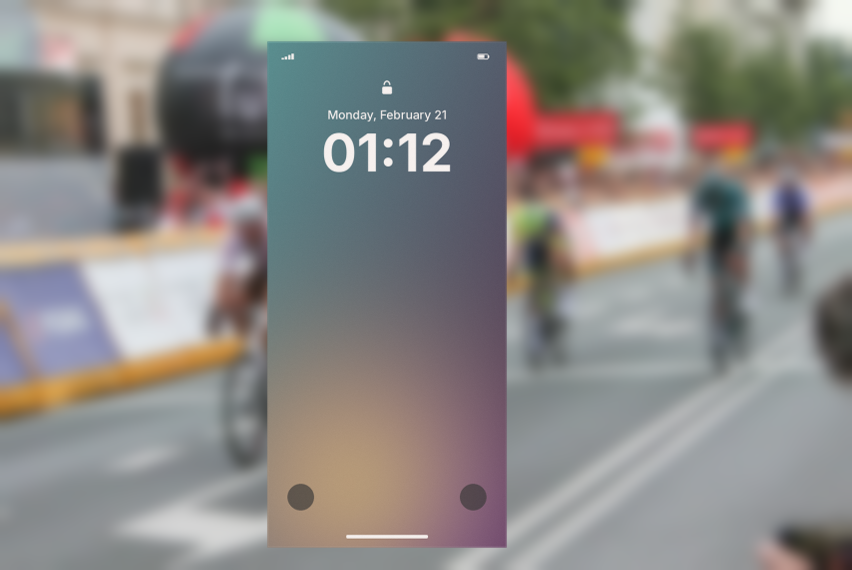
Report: 1 h 12 min
